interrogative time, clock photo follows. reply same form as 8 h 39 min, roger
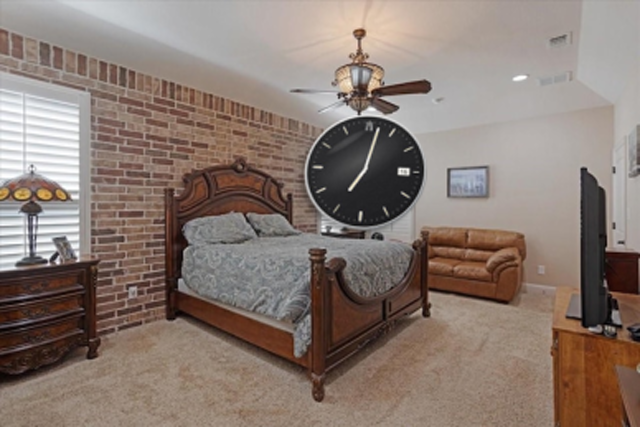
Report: 7 h 02 min
